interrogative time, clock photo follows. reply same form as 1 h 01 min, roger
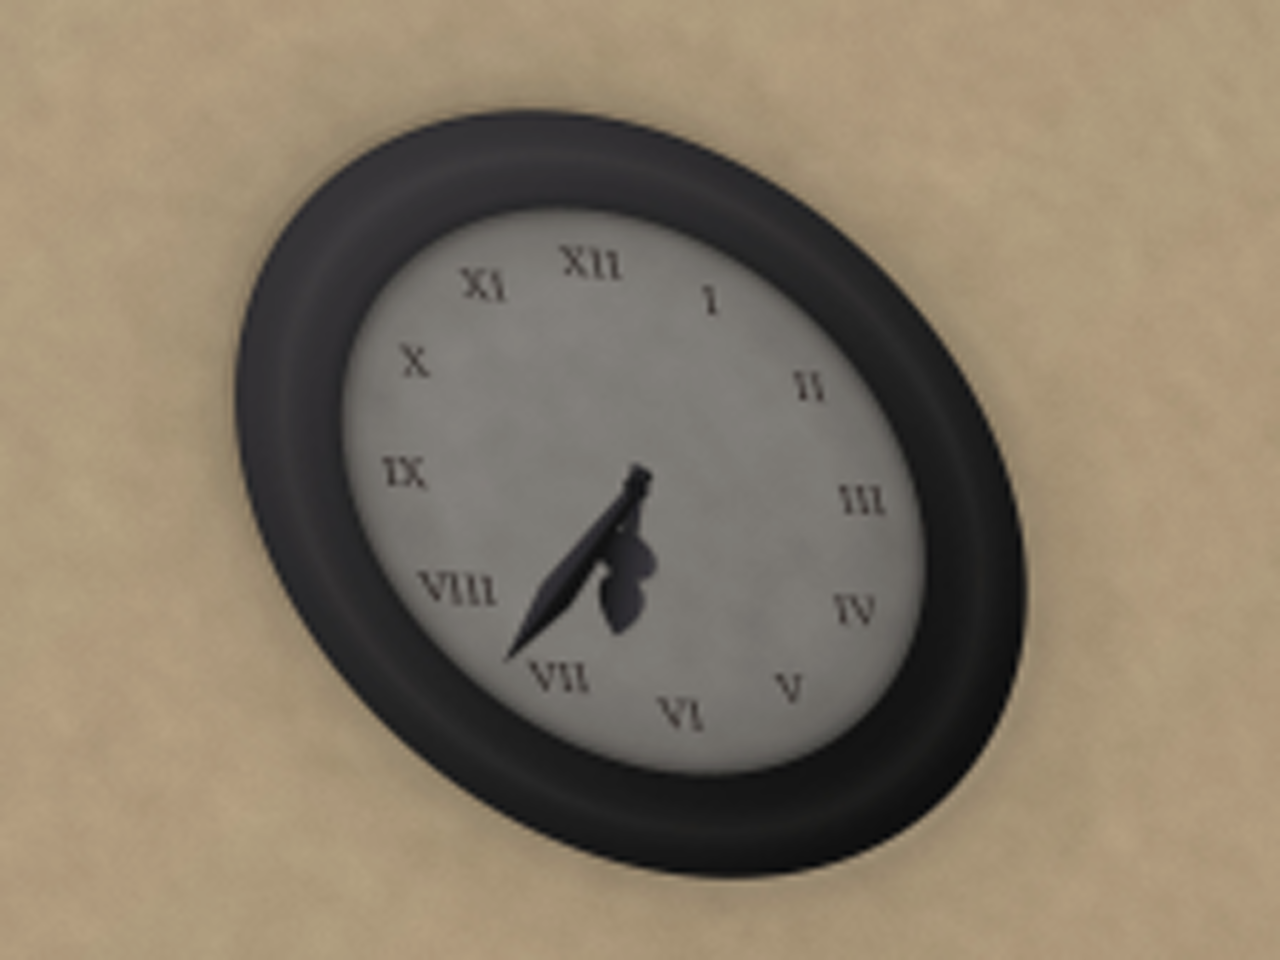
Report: 6 h 37 min
